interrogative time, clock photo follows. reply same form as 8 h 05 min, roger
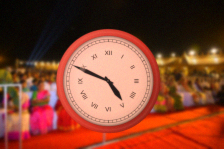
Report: 4 h 49 min
